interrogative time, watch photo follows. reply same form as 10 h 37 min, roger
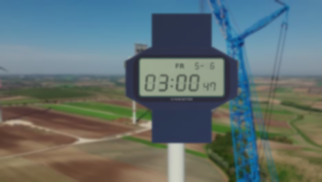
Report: 3 h 00 min
